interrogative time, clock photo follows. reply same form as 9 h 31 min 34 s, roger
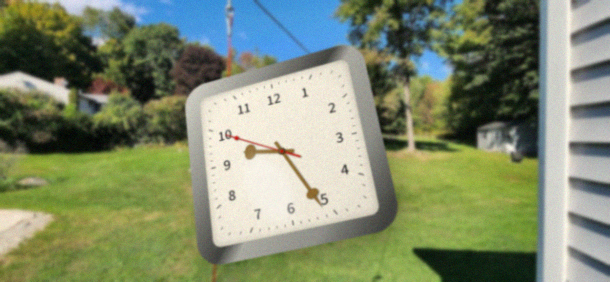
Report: 9 h 25 min 50 s
